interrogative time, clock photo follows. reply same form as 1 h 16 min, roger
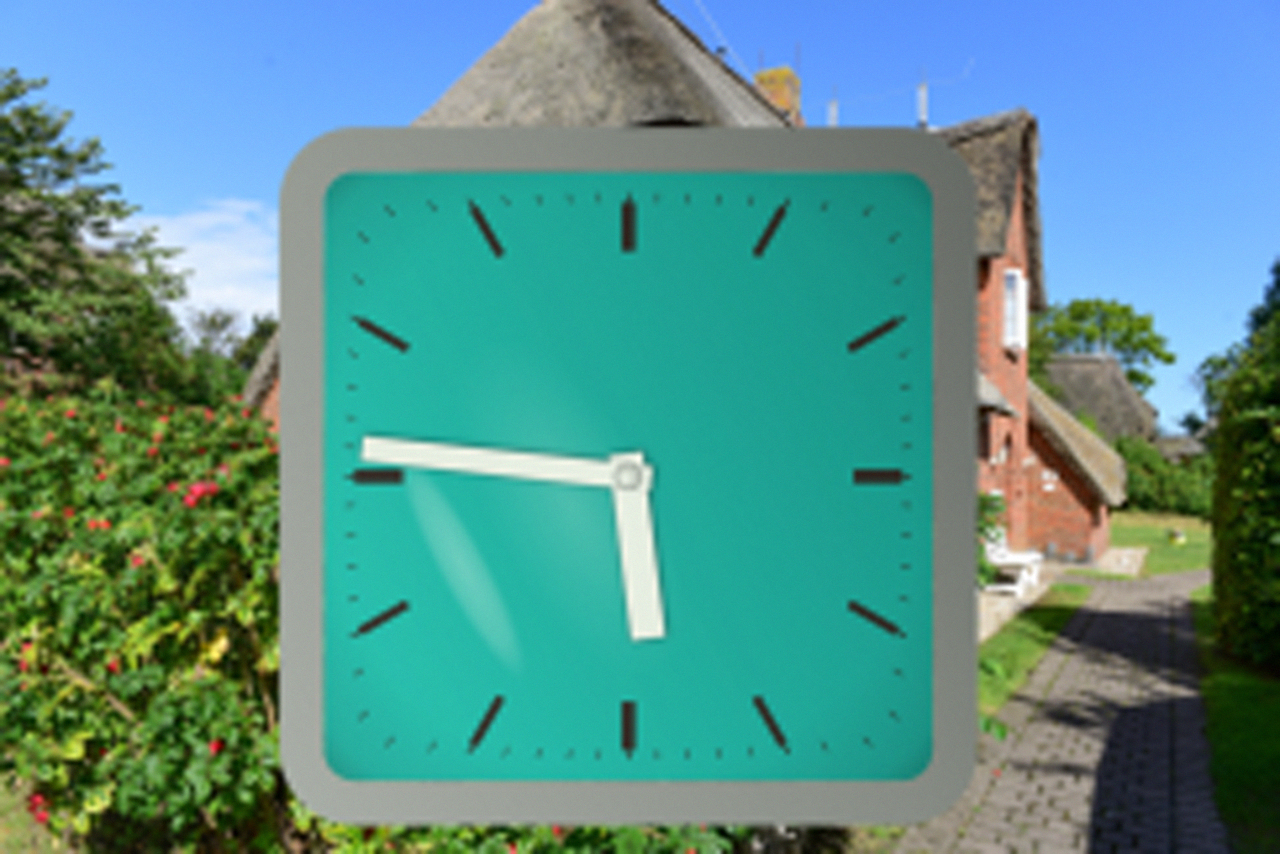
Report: 5 h 46 min
